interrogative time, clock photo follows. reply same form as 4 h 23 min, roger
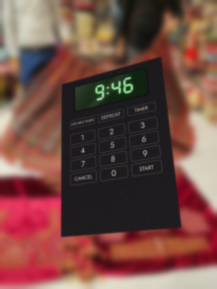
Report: 9 h 46 min
